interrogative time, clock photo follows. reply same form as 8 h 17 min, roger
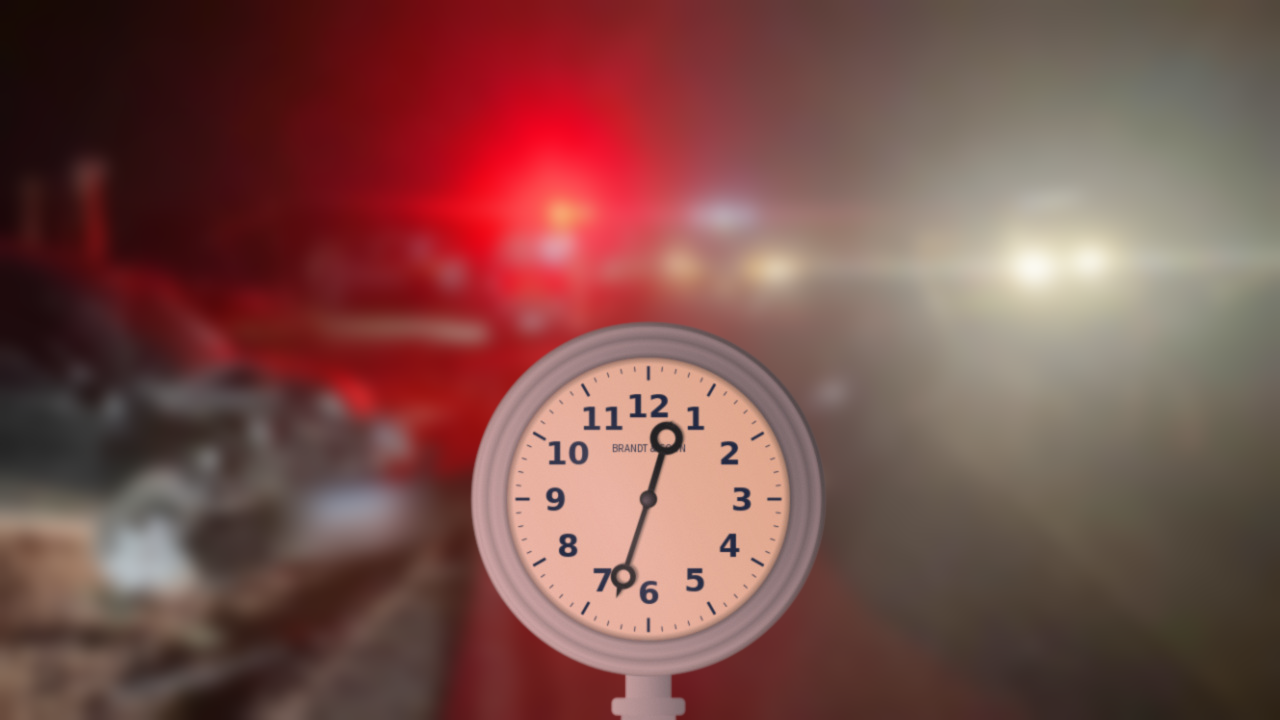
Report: 12 h 33 min
